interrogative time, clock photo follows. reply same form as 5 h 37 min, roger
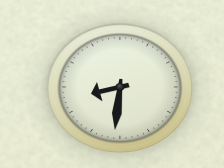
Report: 8 h 31 min
